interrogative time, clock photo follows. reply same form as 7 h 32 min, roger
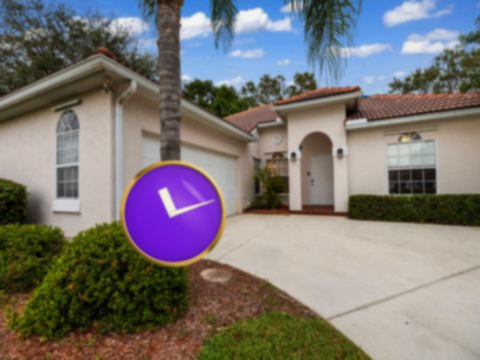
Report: 11 h 12 min
